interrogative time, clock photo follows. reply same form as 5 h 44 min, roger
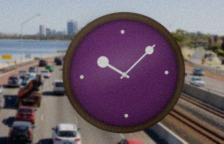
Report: 10 h 08 min
